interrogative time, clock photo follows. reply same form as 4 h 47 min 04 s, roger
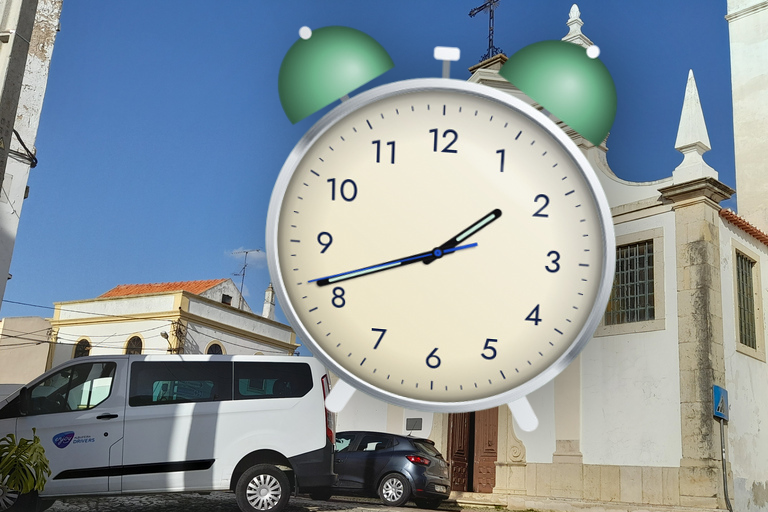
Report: 1 h 41 min 42 s
